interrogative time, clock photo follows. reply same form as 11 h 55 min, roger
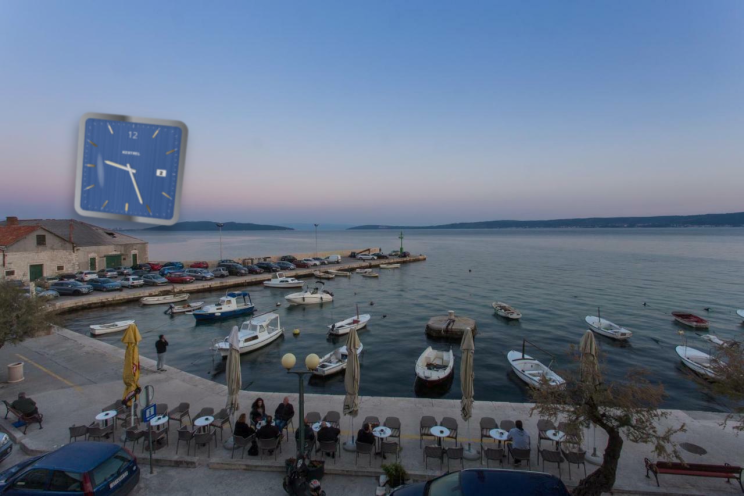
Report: 9 h 26 min
